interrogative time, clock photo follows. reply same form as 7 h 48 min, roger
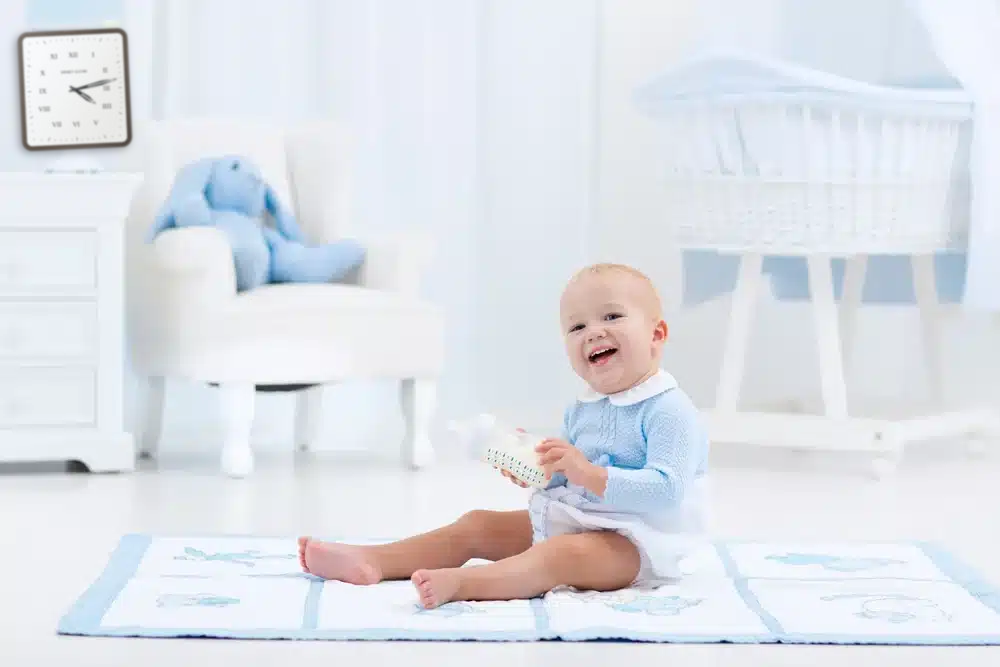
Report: 4 h 13 min
